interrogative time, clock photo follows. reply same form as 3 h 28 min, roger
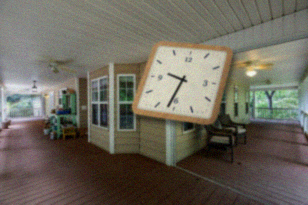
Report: 9 h 32 min
